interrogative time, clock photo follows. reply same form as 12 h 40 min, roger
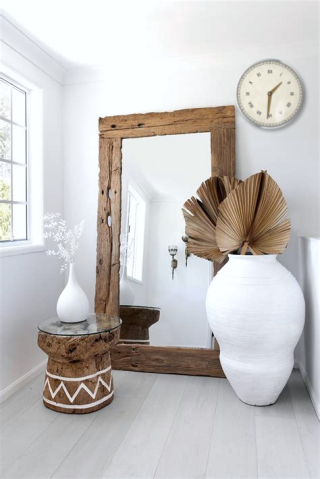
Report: 1 h 31 min
